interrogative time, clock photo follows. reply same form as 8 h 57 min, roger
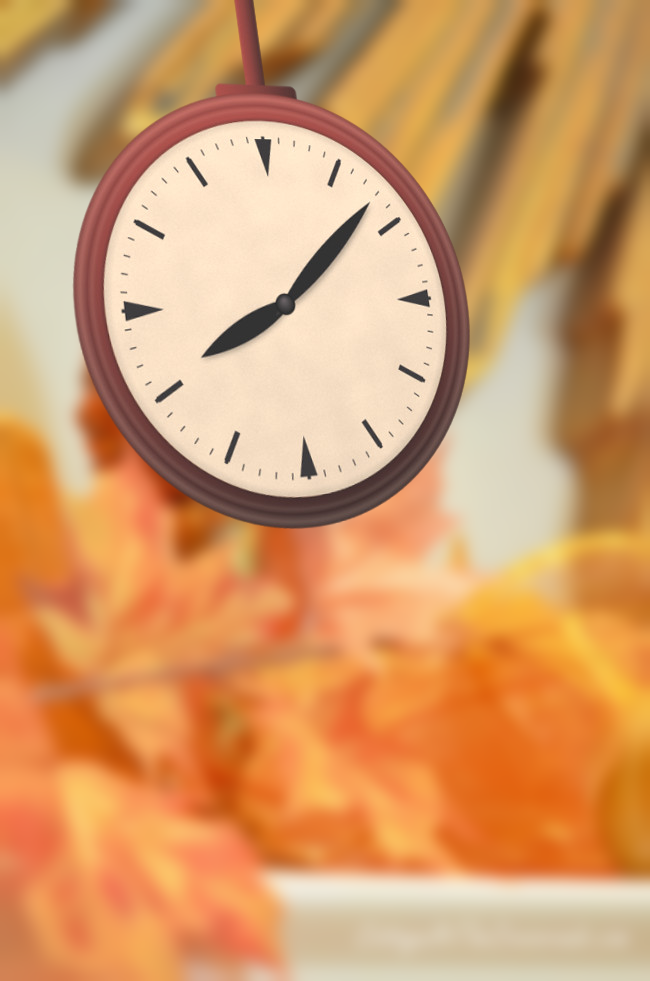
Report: 8 h 08 min
